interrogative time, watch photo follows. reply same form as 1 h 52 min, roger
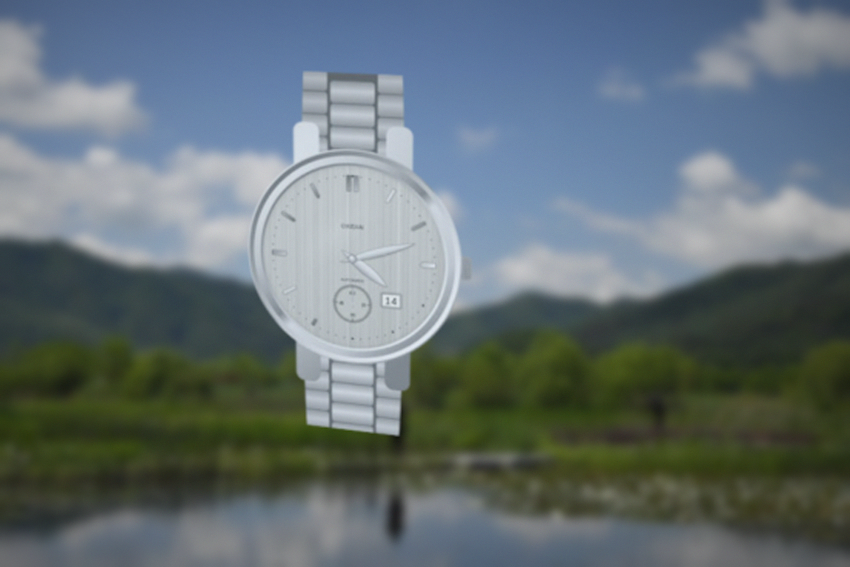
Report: 4 h 12 min
